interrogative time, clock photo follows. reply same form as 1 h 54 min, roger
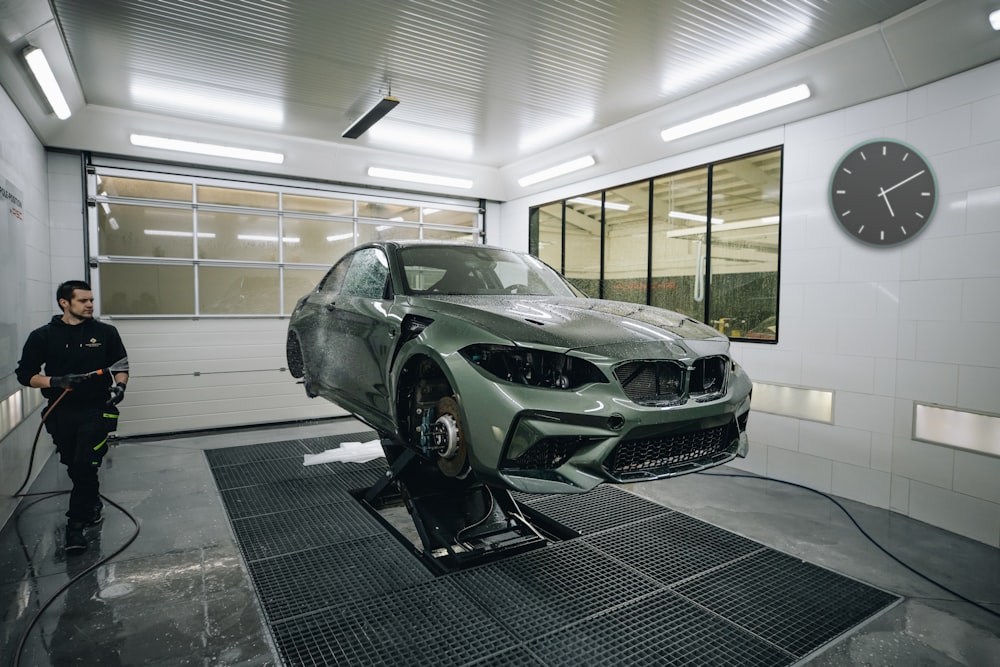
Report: 5 h 10 min
